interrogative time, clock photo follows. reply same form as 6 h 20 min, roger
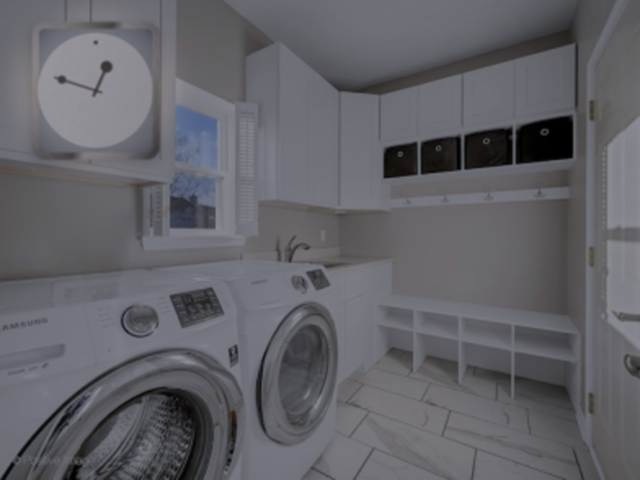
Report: 12 h 48 min
